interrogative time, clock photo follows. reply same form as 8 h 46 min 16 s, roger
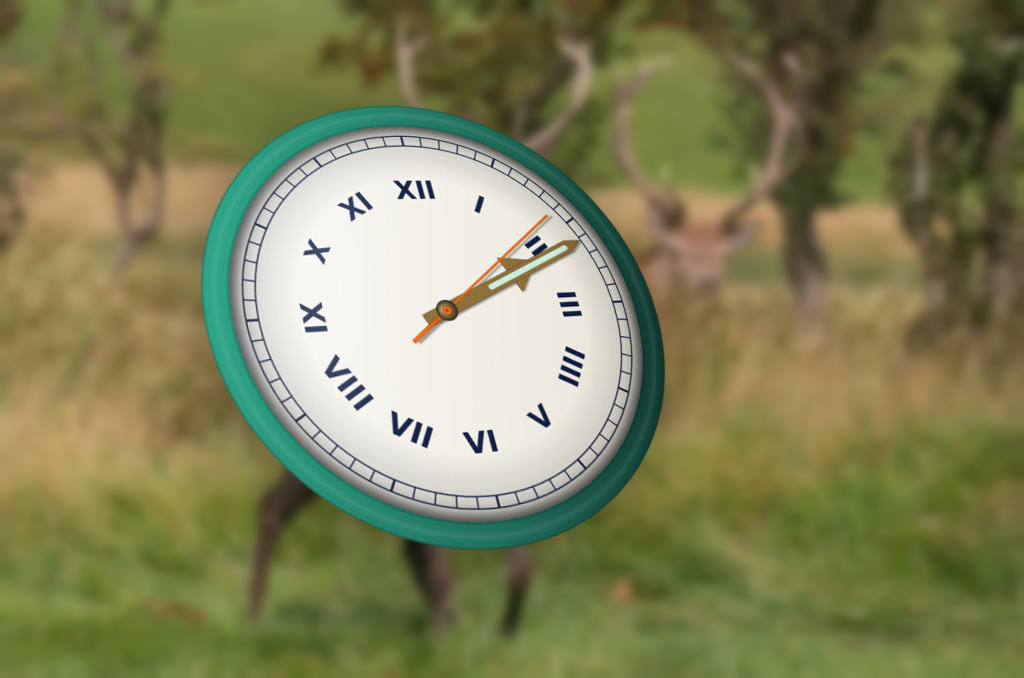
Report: 2 h 11 min 09 s
